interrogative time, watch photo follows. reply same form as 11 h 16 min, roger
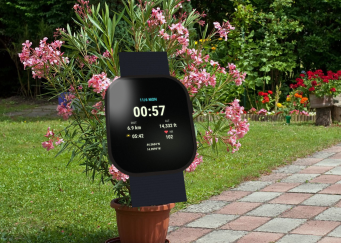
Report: 0 h 57 min
